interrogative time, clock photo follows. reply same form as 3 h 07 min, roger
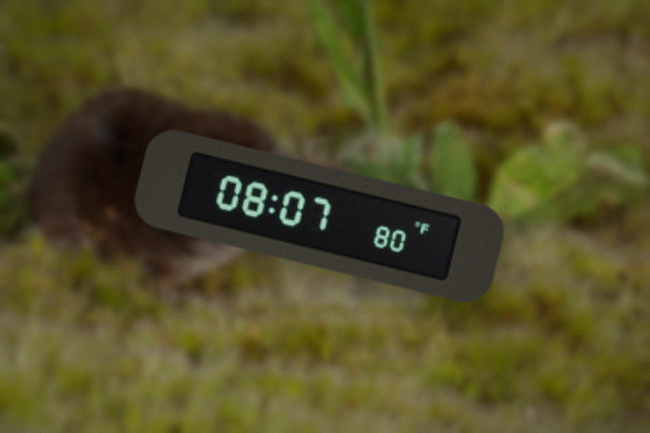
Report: 8 h 07 min
